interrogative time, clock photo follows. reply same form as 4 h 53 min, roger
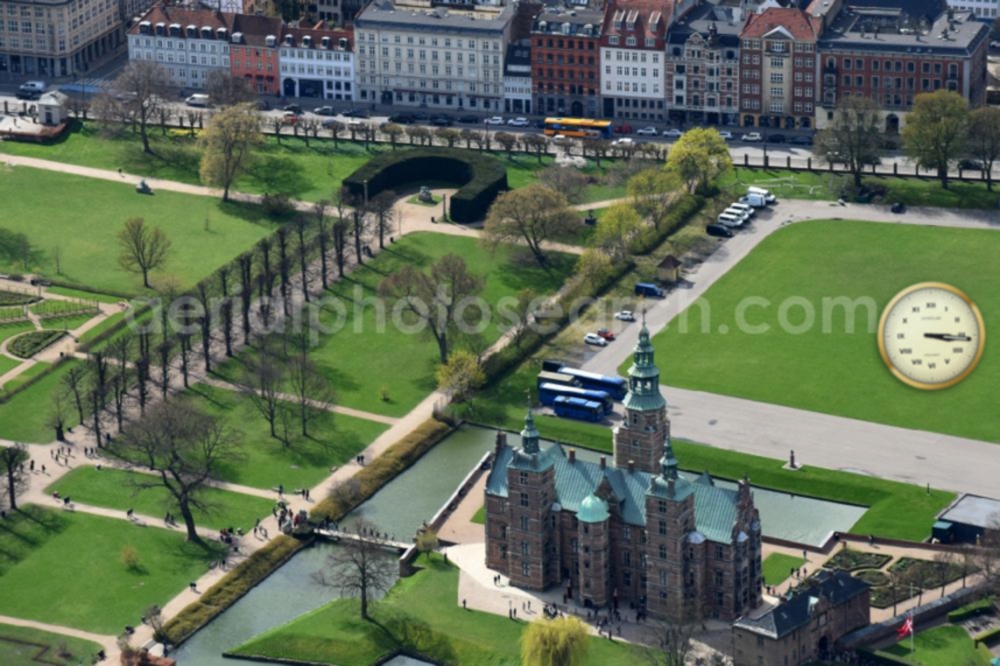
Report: 3 h 16 min
